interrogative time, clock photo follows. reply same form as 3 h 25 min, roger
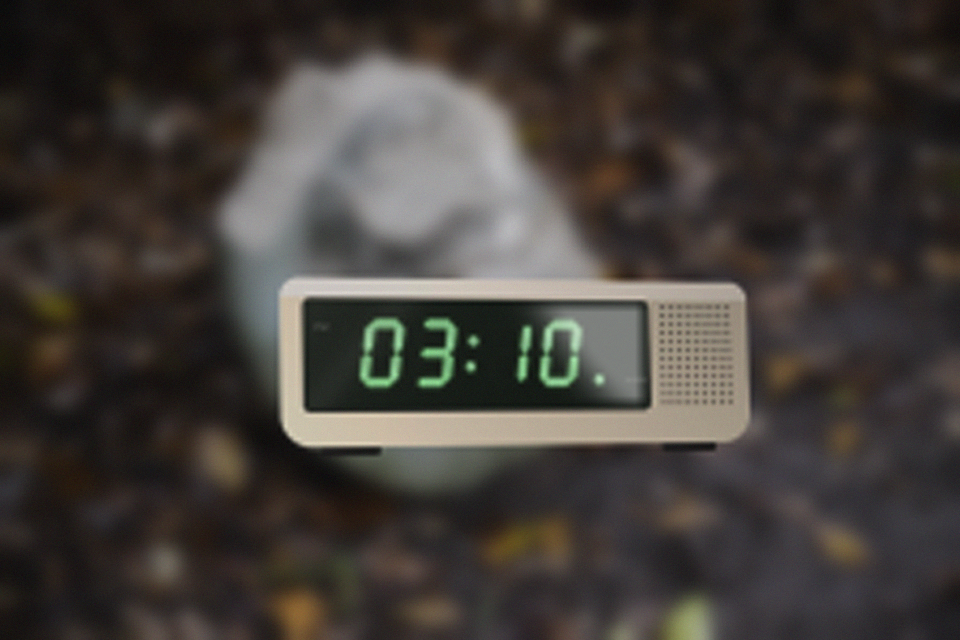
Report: 3 h 10 min
